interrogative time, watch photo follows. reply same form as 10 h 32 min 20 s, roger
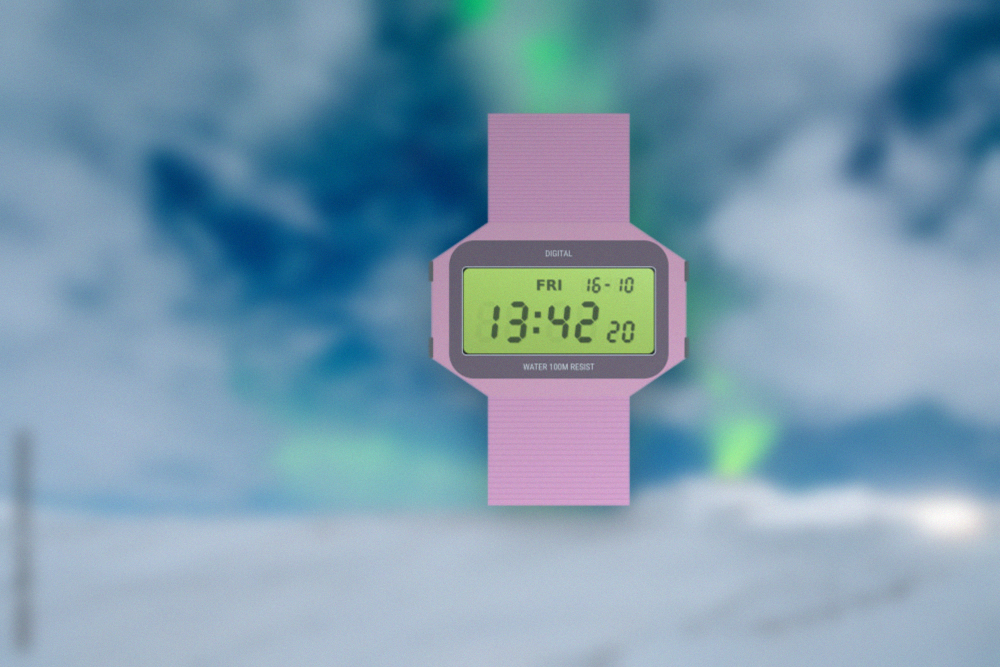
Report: 13 h 42 min 20 s
